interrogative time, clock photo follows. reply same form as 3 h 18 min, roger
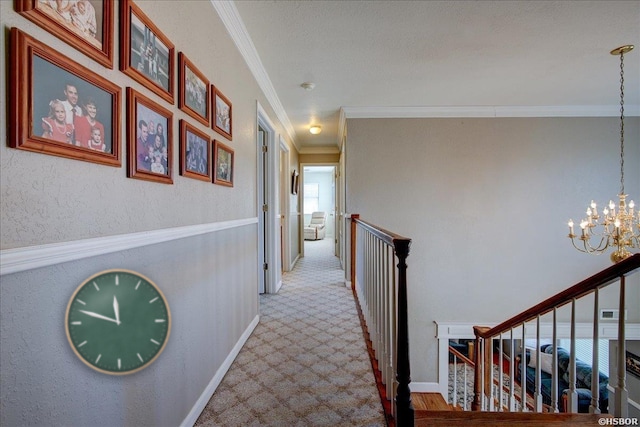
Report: 11 h 48 min
